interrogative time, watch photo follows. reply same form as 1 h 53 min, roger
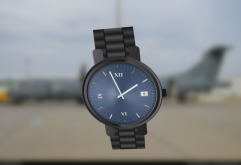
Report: 1 h 57 min
